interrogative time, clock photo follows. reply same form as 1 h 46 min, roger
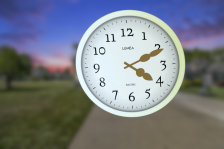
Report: 4 h 11 min
